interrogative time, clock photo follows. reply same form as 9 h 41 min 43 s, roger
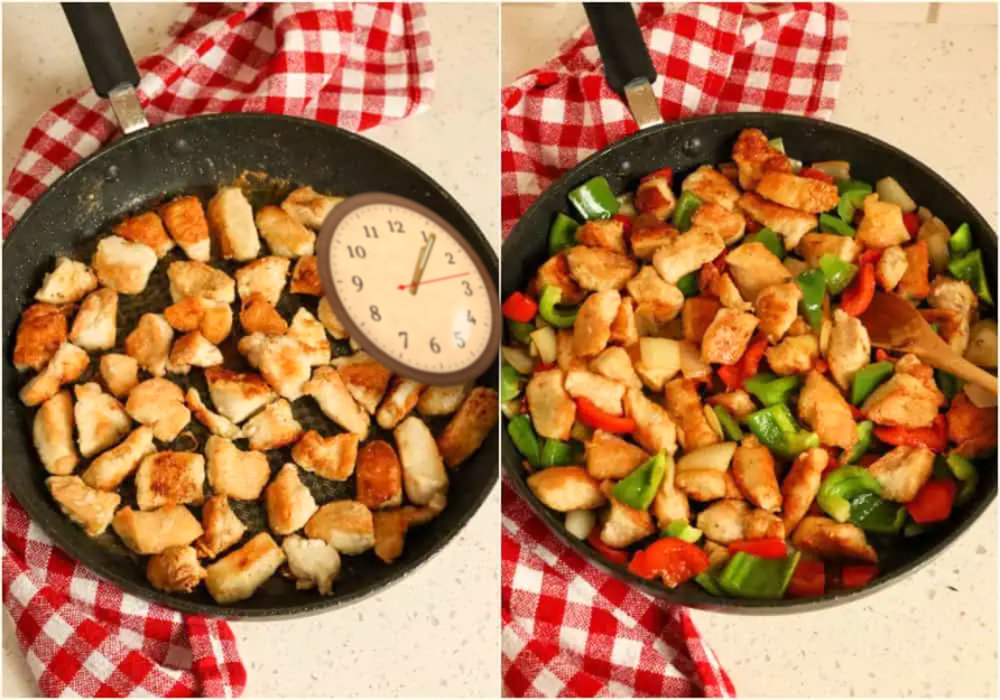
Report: 1 h 06 min 13 s
